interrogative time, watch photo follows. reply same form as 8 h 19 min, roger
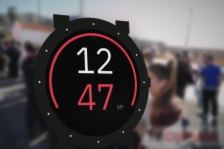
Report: 12 h 47 min
